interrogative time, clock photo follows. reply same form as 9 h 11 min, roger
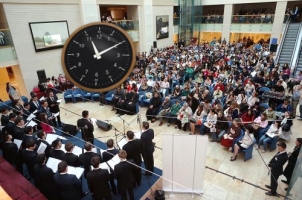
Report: 11 h 10 min
